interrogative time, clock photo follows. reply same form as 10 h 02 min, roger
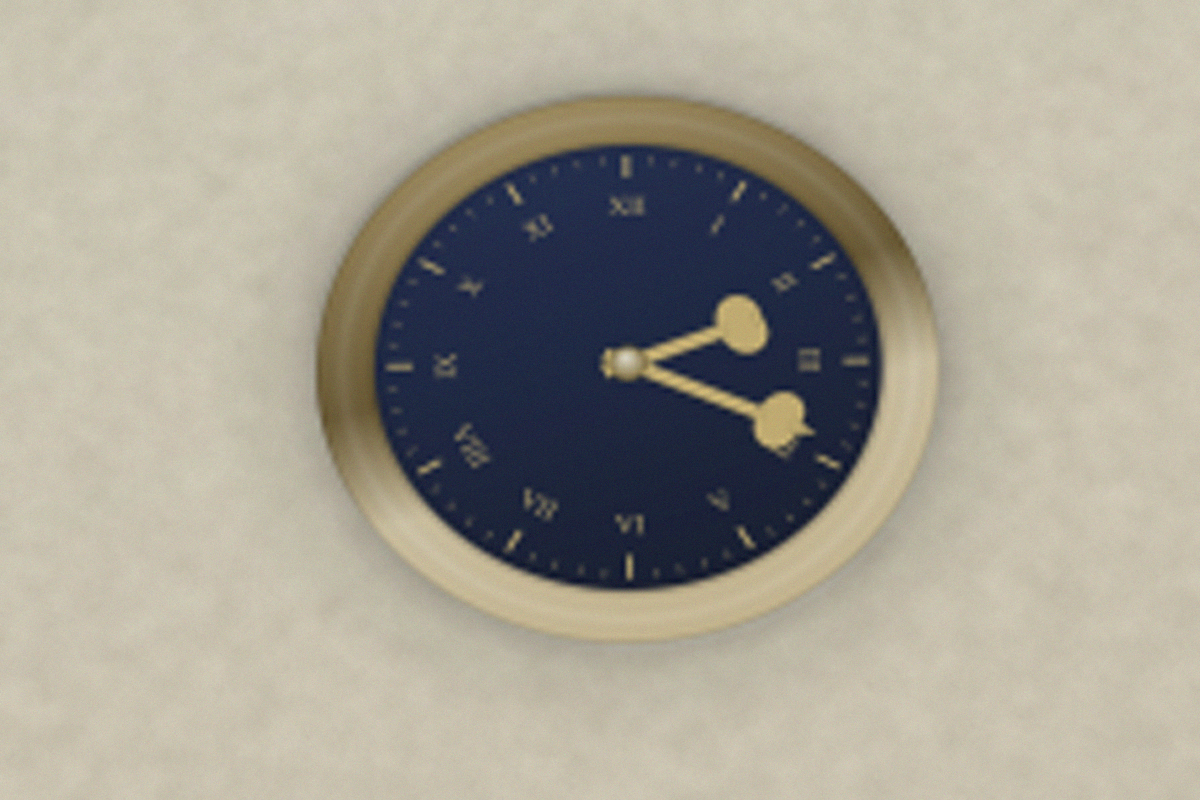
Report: 2 h 19 min
